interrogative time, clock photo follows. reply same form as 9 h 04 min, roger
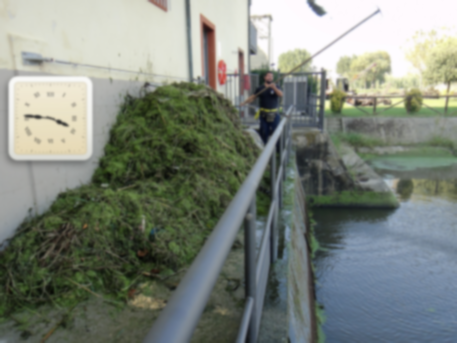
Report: 3 h 46 min
